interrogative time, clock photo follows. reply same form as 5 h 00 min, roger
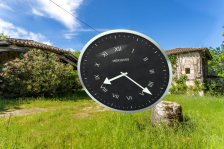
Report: 8 h 23 min
